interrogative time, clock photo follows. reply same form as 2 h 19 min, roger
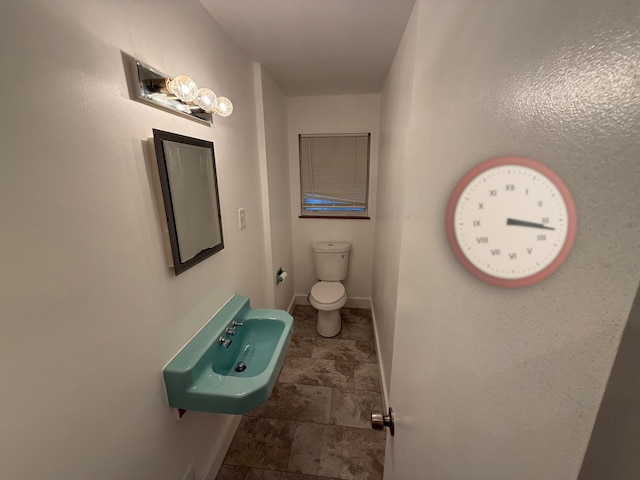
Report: 3 h 17 min
